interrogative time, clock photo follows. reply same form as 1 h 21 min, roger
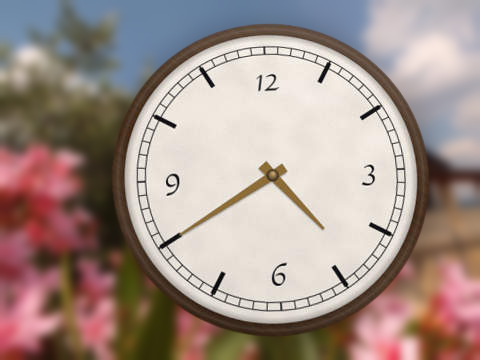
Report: 4 h 40 min
